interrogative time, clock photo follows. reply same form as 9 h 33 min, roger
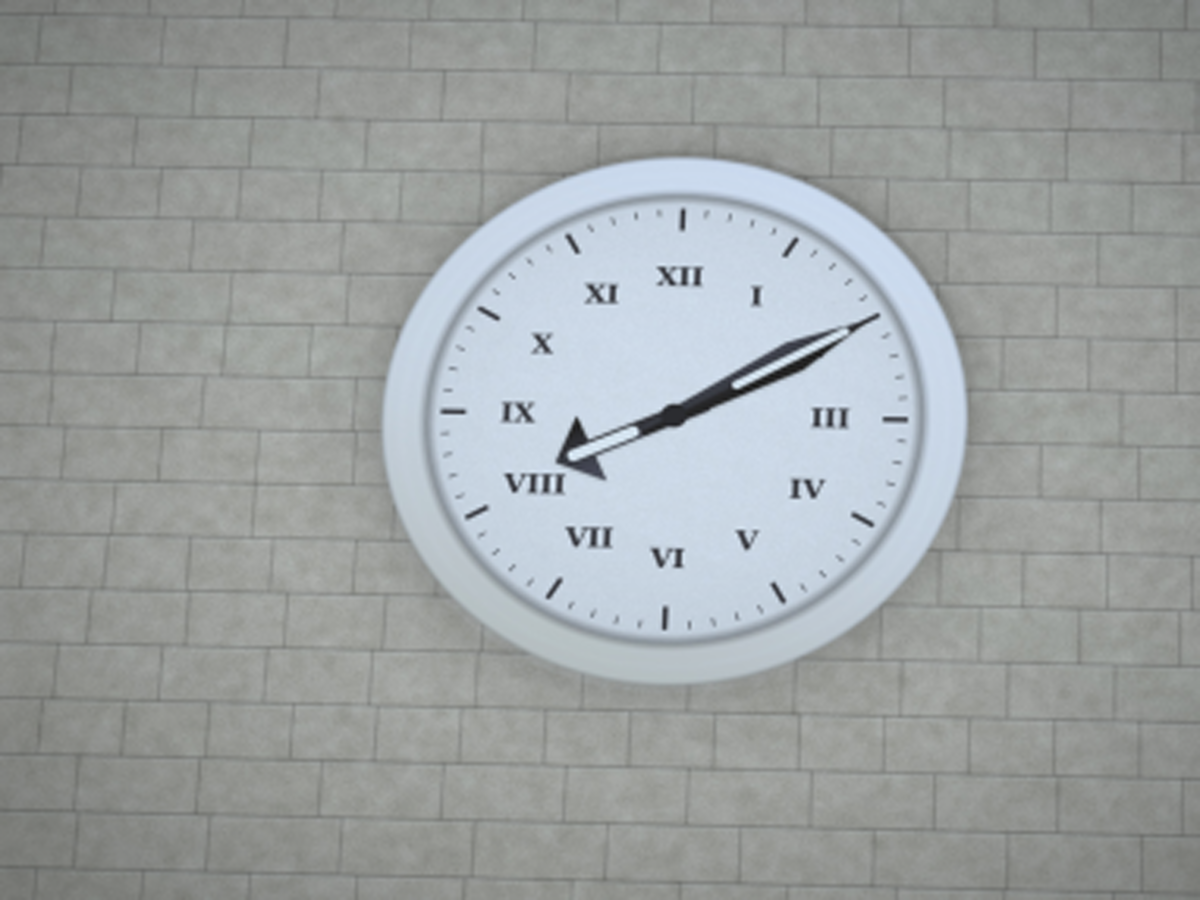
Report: 8 h 10 min
